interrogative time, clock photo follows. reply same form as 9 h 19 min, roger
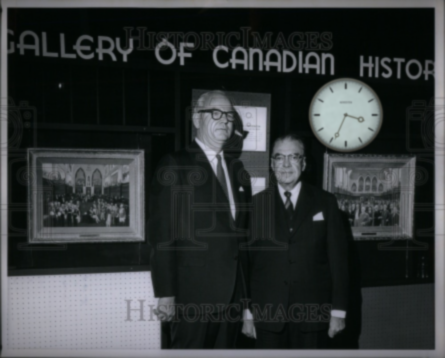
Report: 3 h 34 min
